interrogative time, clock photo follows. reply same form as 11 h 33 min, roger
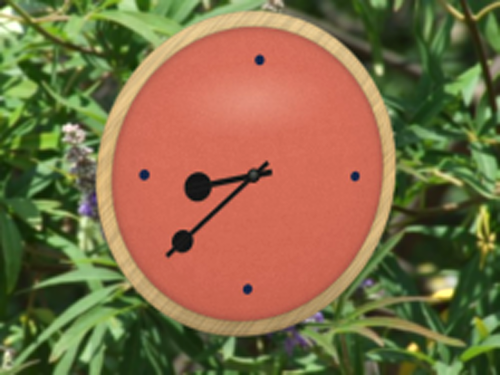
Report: 8 h 38 min
